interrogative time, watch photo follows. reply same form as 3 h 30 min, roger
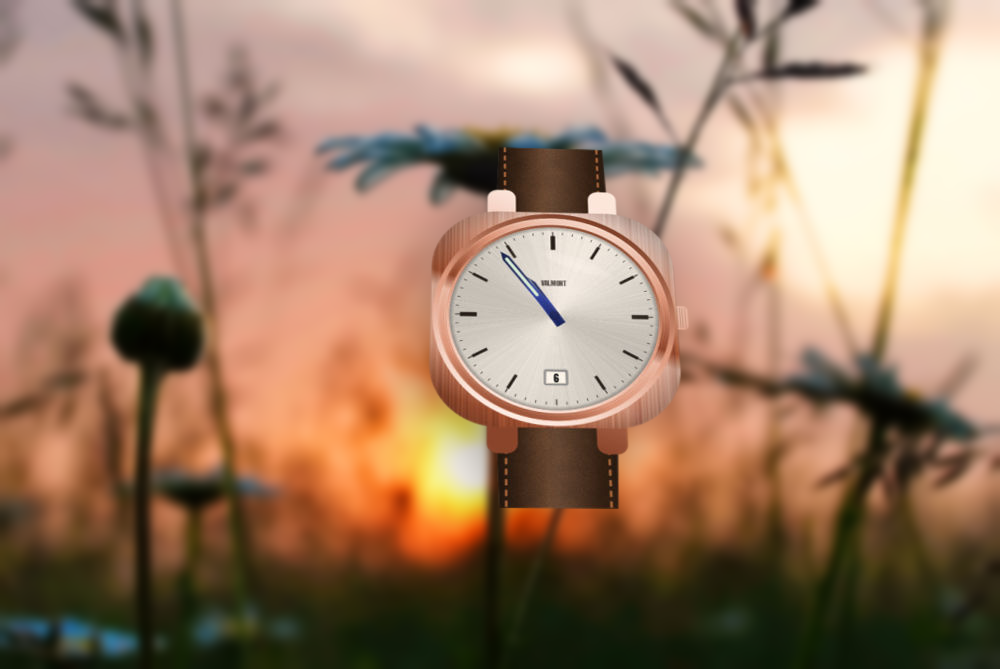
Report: 10 h 54 min
